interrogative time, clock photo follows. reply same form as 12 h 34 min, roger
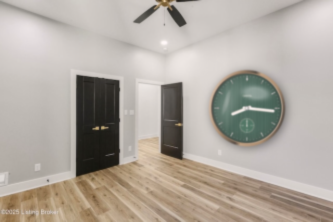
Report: 8 h 16 min
